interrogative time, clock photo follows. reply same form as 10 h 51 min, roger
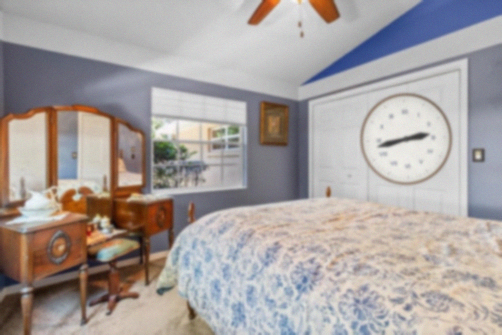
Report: 2 h 43 min
